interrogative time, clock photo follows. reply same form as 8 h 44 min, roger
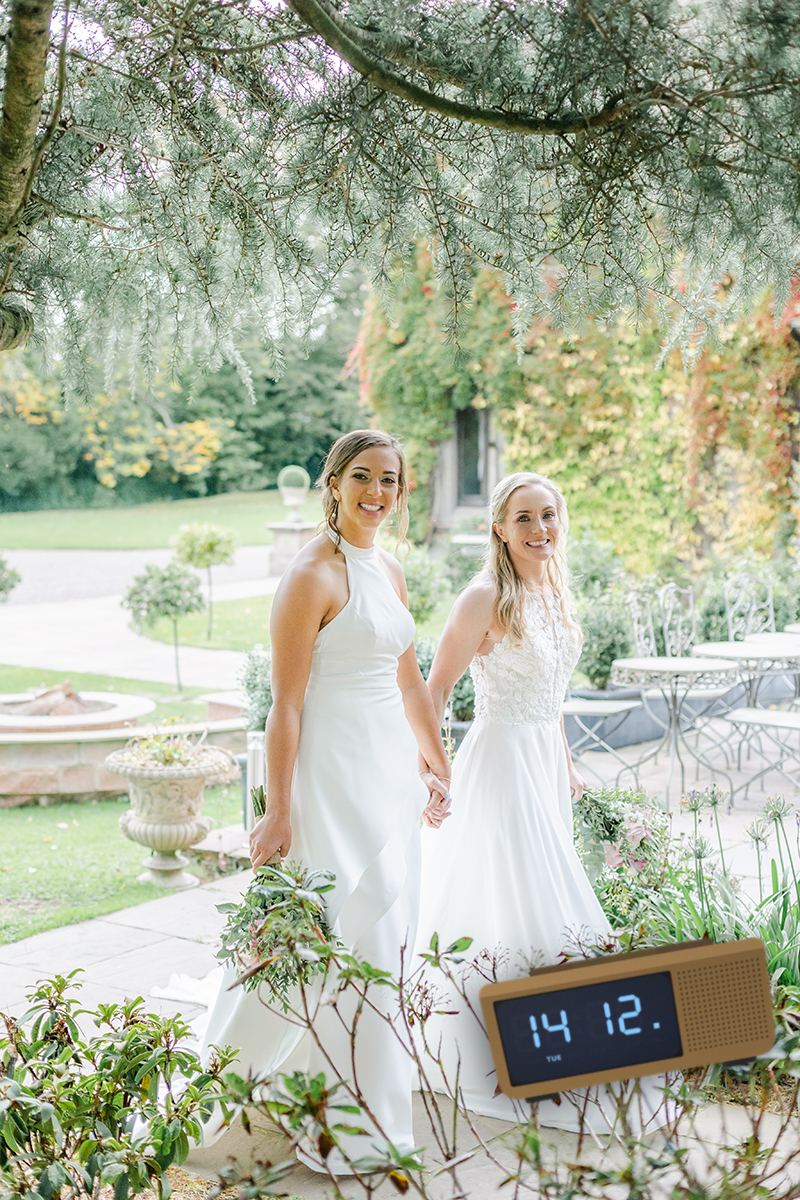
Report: 14 h 12 min
